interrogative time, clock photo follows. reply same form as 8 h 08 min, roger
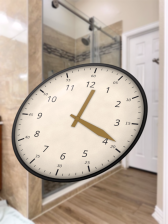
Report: 12 h 19 min
